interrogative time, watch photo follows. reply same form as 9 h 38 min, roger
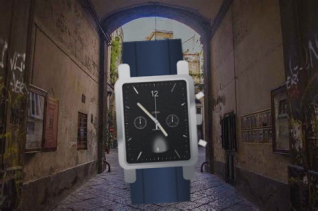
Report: 4 h 53 min
